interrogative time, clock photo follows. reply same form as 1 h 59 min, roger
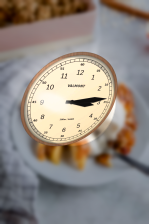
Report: 3 h 14 min
